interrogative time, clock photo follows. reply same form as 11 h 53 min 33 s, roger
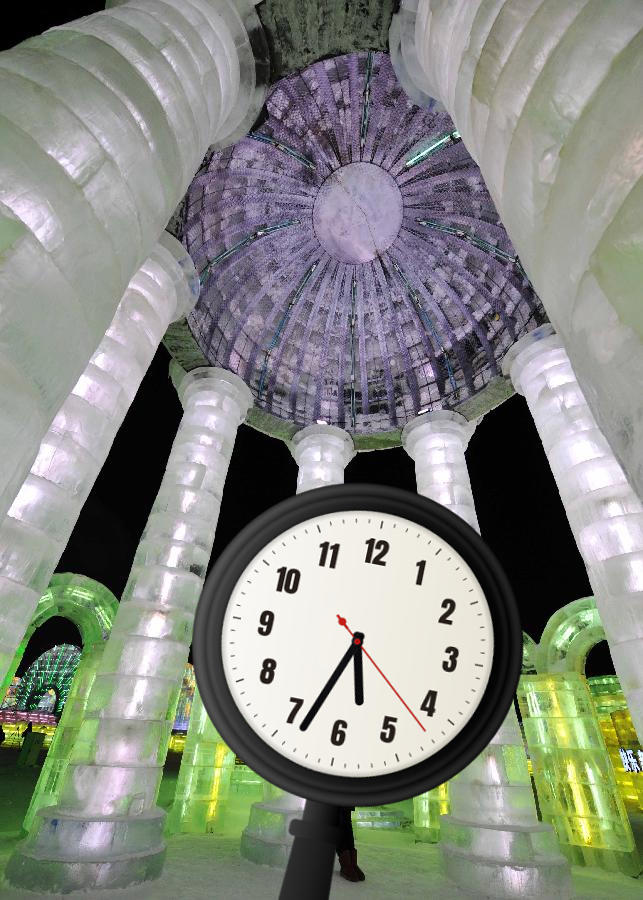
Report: 5 h 33 min 22 s
